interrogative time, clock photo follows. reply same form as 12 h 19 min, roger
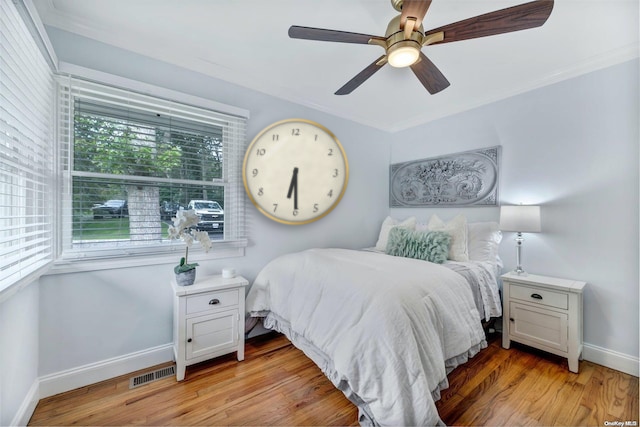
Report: 6 h 30 min
